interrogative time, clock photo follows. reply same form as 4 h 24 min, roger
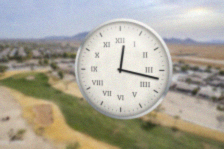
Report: 12 h 17 min
